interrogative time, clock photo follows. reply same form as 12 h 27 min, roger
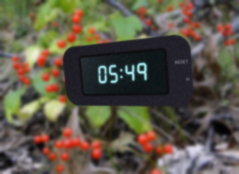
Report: 5 h 49 min
